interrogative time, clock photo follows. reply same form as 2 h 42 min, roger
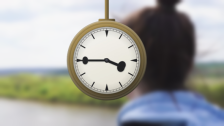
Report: 3 h 45 min
